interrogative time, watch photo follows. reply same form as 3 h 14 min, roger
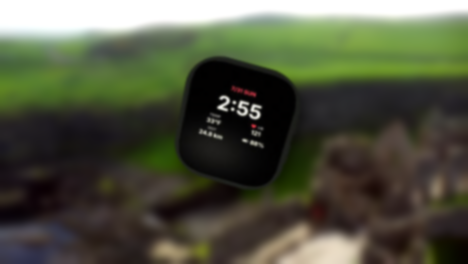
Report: 2 h 55 min
